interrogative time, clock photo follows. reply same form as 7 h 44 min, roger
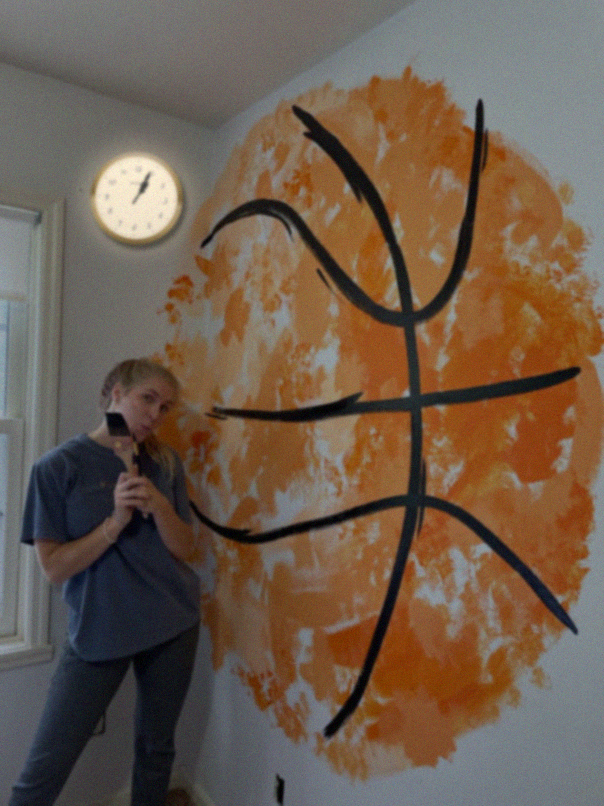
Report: 1 h 04 min
